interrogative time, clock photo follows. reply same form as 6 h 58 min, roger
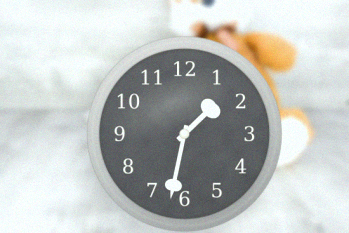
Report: 1 h 32 min
